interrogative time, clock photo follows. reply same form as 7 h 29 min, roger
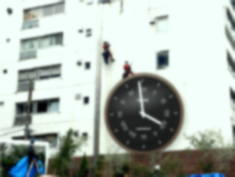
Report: 3 h 59 min
